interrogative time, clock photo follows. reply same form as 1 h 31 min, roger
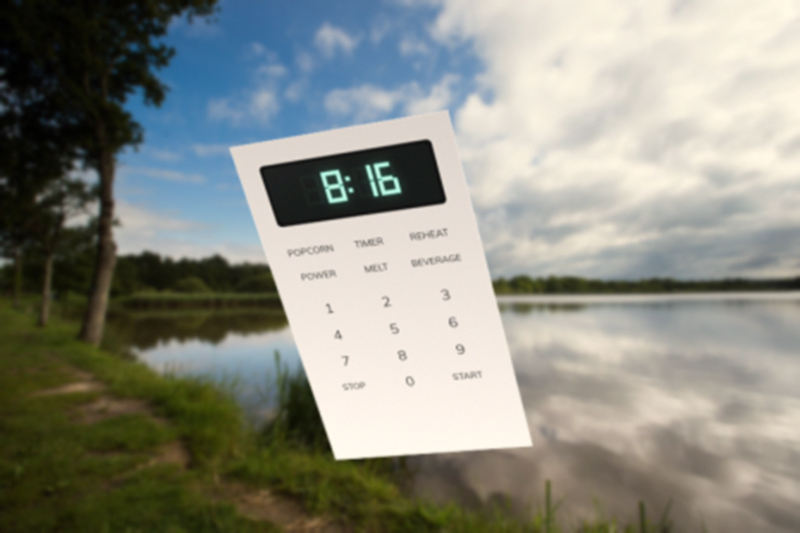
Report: 8 h 16 min
